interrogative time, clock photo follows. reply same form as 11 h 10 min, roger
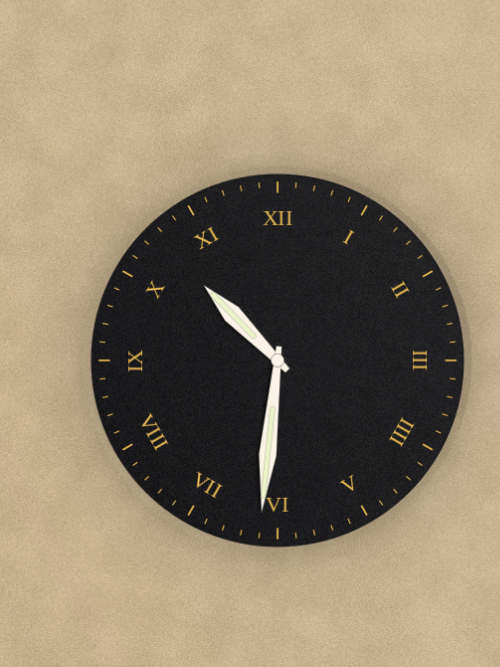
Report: 10 h 31 min
